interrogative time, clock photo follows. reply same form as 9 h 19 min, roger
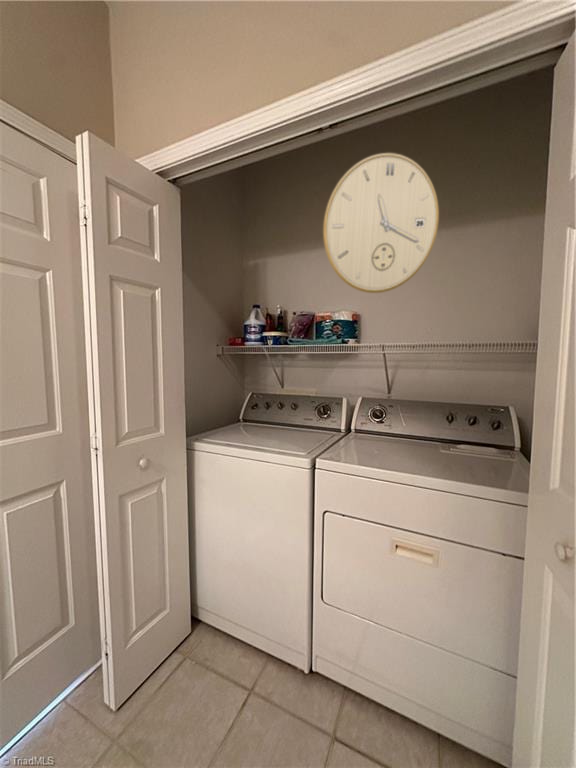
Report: 11 h 19 min
